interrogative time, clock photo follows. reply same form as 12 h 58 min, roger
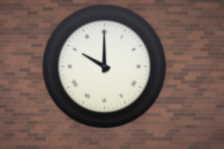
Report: 10 h 00 min
